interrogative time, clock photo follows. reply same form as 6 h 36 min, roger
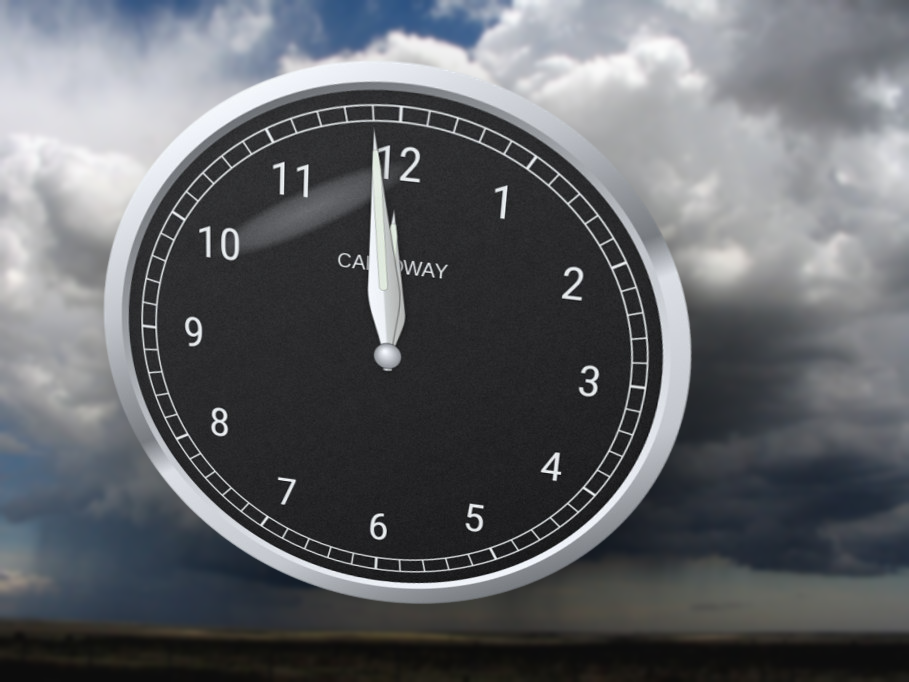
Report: 11 h 59 min
